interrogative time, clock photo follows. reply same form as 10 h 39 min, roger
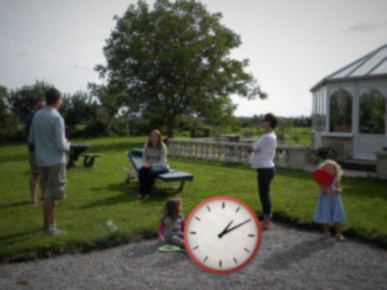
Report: 1 h 10 min
